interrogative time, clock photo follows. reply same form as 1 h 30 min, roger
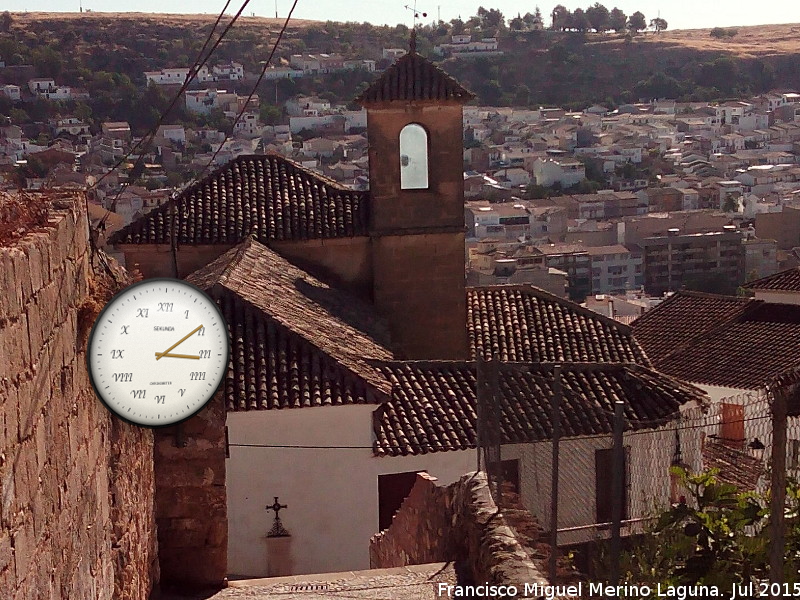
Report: 3 h 09 min
